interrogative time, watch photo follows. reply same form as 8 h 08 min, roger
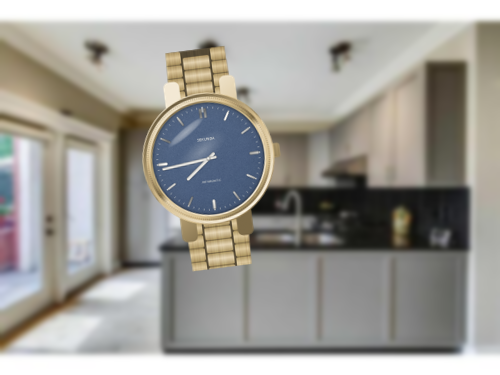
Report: 7 h 44 min
